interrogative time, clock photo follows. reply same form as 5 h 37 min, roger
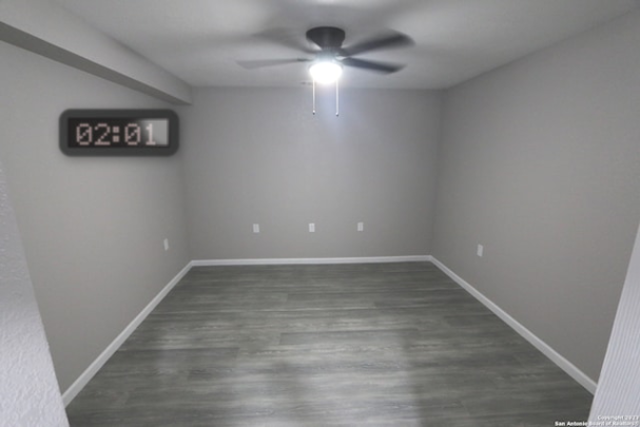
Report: 2 h 01 min
